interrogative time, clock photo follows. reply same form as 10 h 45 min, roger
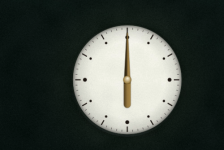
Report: 6 h 00 min
